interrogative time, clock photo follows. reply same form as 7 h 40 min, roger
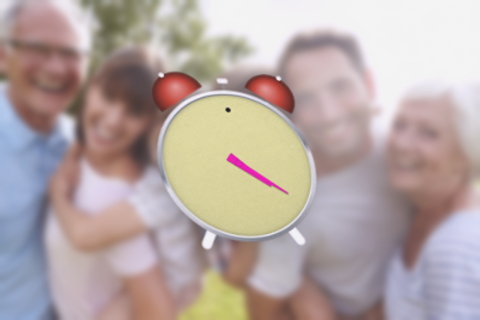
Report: 4 h 21 min
